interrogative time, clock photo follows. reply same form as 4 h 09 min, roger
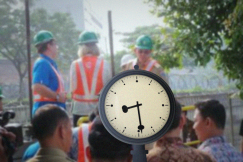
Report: 8 h 29 min
